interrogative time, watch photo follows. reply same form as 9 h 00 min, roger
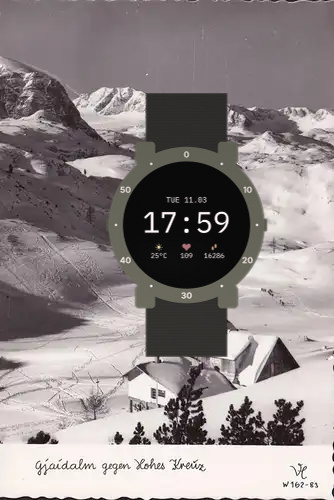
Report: 17 h 59 min
